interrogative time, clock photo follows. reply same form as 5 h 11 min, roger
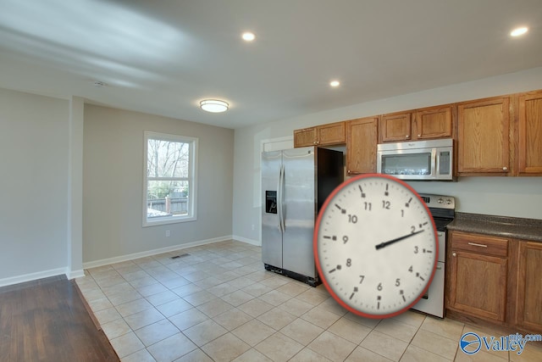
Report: 2 h 11 min
